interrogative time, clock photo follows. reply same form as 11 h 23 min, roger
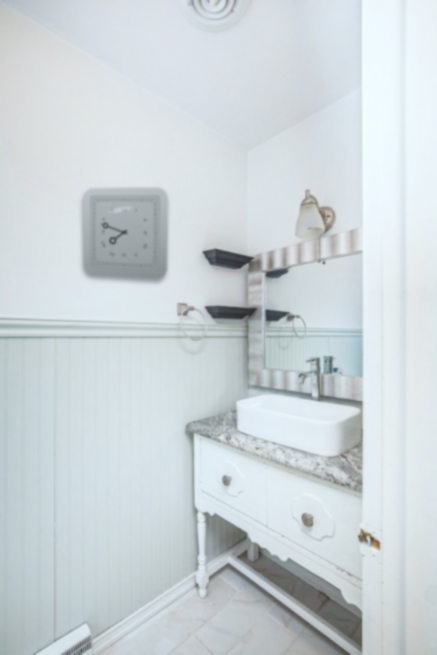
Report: 7 h 48 min
